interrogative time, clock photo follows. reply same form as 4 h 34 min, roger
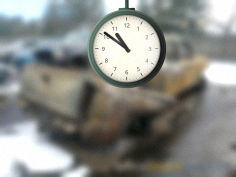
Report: 10 h 51 min
